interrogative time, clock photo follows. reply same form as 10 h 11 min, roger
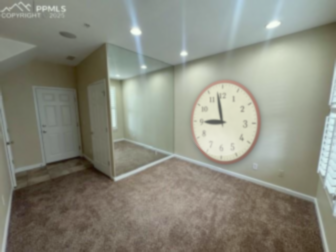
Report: 8 h 58 min
